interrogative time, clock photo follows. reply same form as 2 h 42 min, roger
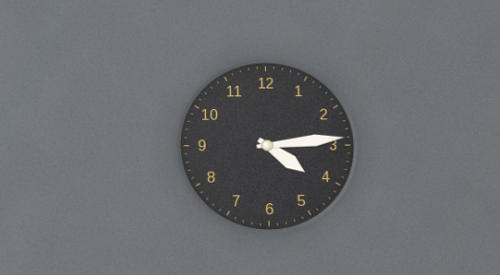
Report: 4 h 14 min
